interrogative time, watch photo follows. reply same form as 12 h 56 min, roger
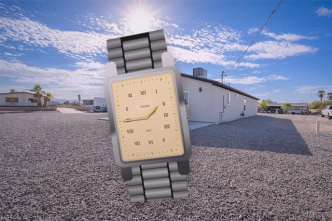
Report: 1 h 45 min
